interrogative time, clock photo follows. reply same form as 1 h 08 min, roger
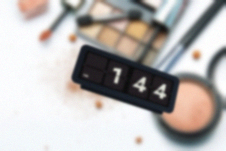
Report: 1 h 44 min
